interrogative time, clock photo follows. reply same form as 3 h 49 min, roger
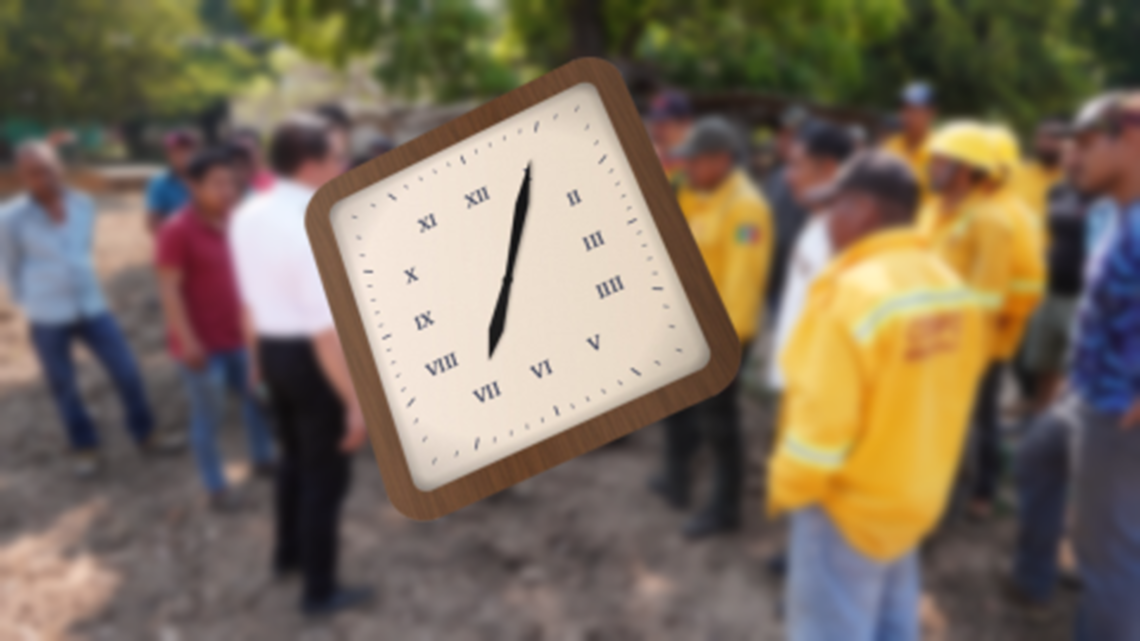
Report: 7 h 05 min
